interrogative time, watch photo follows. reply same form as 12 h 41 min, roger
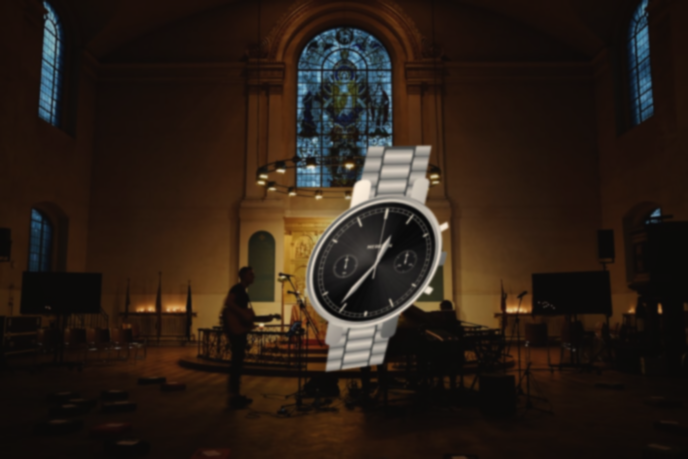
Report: 12 h 36 min
